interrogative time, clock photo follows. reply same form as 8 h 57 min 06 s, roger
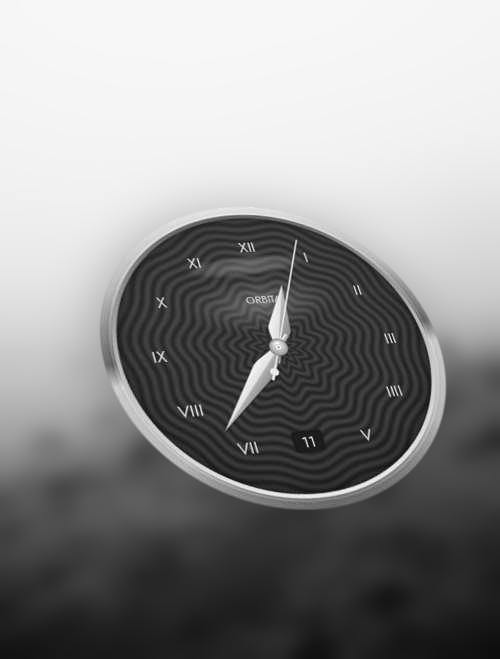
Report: 12 h 37 min 04 s
